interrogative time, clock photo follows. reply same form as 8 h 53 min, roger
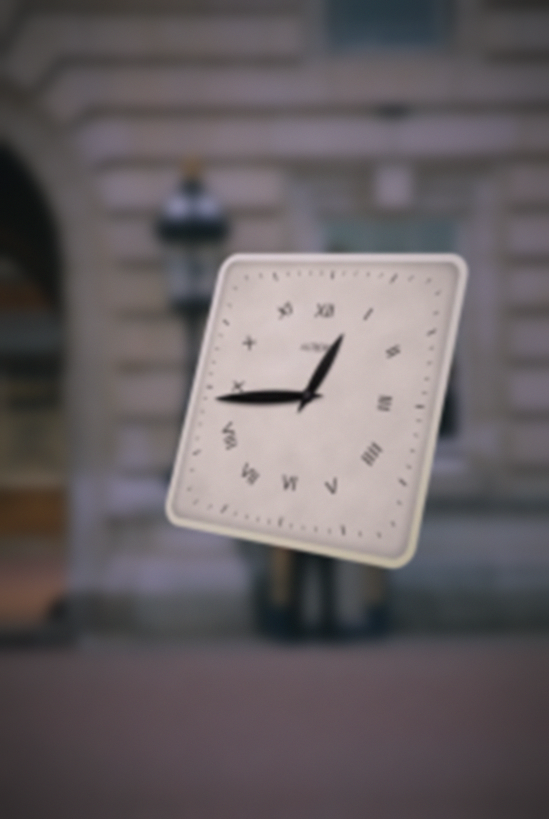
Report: 12 h 44 min
